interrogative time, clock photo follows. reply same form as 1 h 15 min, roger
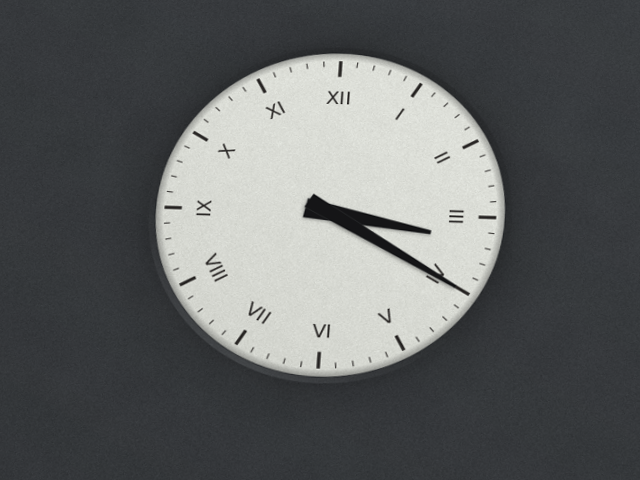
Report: 3 h 20 min
